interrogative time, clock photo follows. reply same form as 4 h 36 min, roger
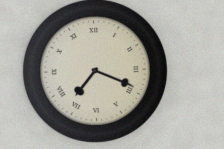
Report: 7 h 19 min
